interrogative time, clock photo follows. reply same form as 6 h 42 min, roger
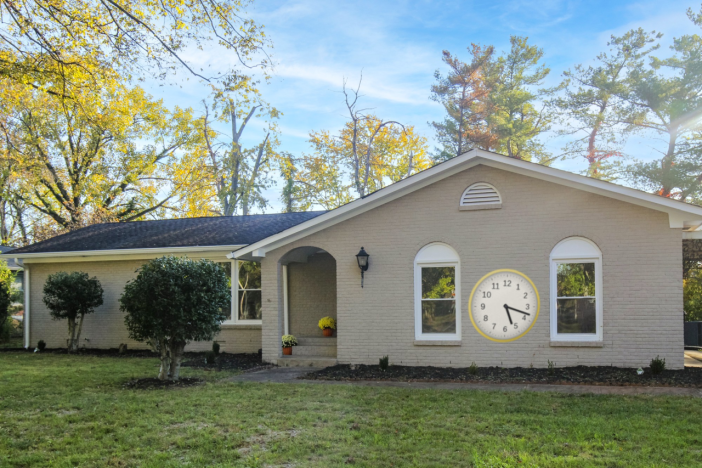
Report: 5 h 18 min
